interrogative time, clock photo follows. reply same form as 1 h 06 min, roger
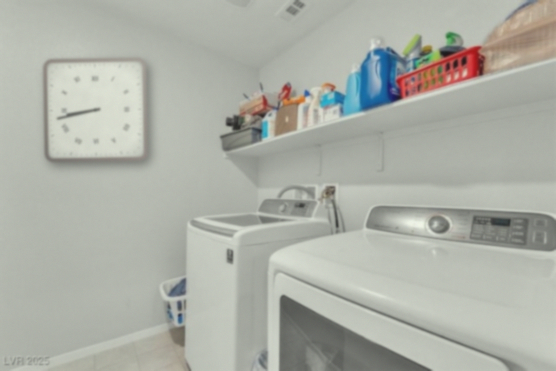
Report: 8 h 43 min
